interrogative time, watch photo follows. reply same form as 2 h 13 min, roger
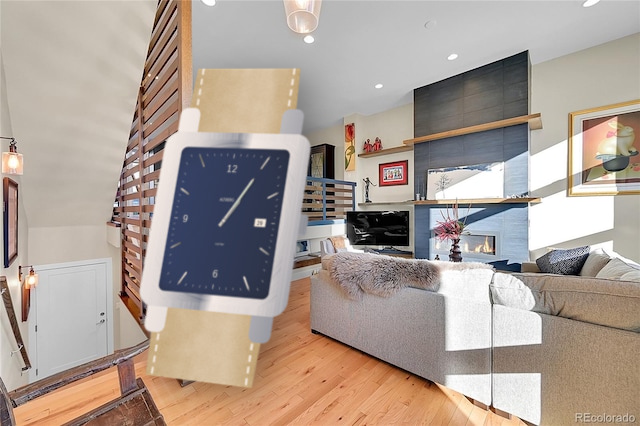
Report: 1 h 05 min
